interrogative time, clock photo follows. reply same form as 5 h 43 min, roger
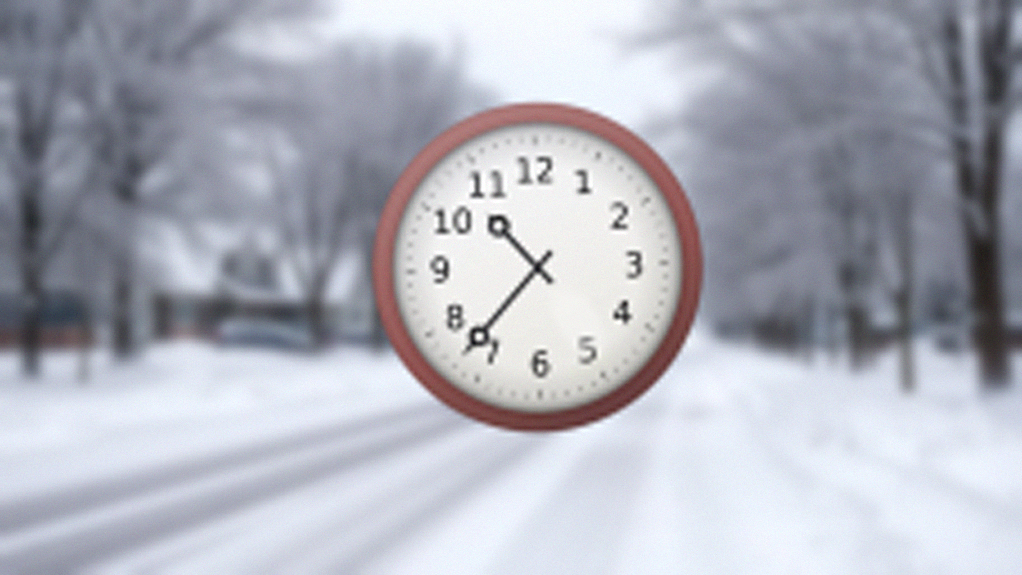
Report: 10 h 37 min
